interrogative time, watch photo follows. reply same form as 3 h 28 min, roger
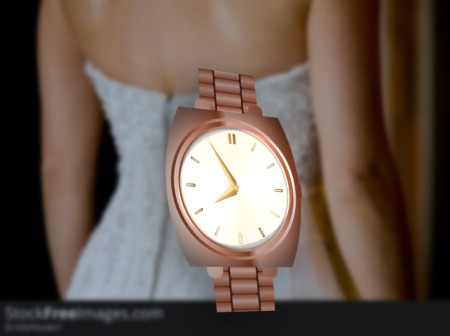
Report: 7 h 55 min
